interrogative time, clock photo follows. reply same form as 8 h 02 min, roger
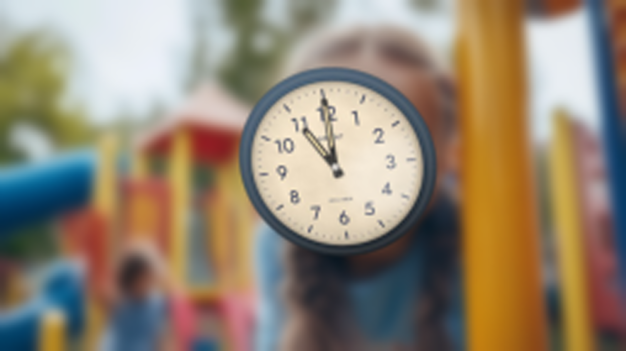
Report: 11 h 00 min
